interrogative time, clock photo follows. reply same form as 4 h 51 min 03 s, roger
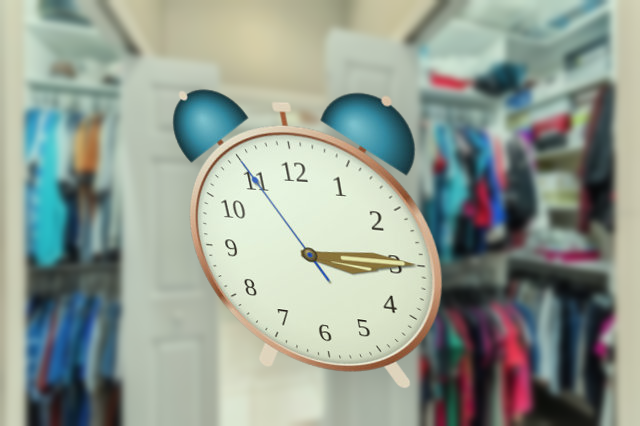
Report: 3 h 14 min 55 s
